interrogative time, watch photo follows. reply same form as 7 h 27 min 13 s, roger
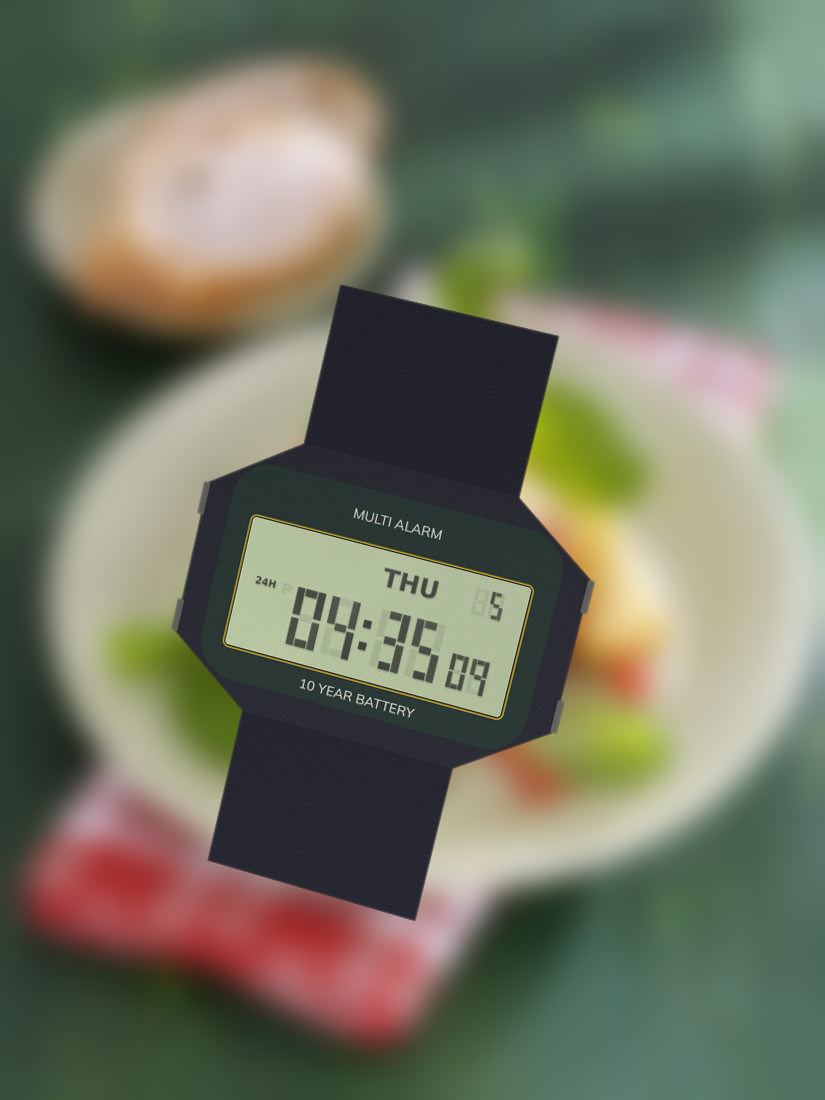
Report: 4 h 35 min 09 s
